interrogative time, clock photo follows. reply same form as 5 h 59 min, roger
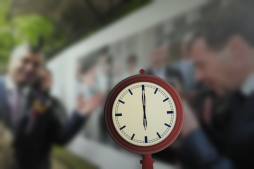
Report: 6 h 00 min
